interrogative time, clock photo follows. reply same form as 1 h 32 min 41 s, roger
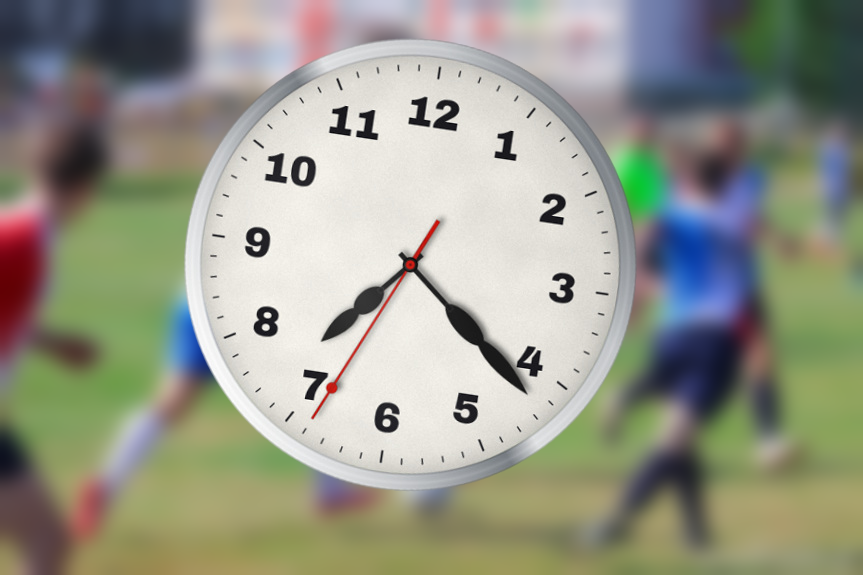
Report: 7 h 21 min 34 s
